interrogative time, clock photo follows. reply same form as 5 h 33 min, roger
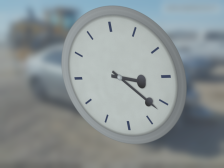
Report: 3 h 22 min
